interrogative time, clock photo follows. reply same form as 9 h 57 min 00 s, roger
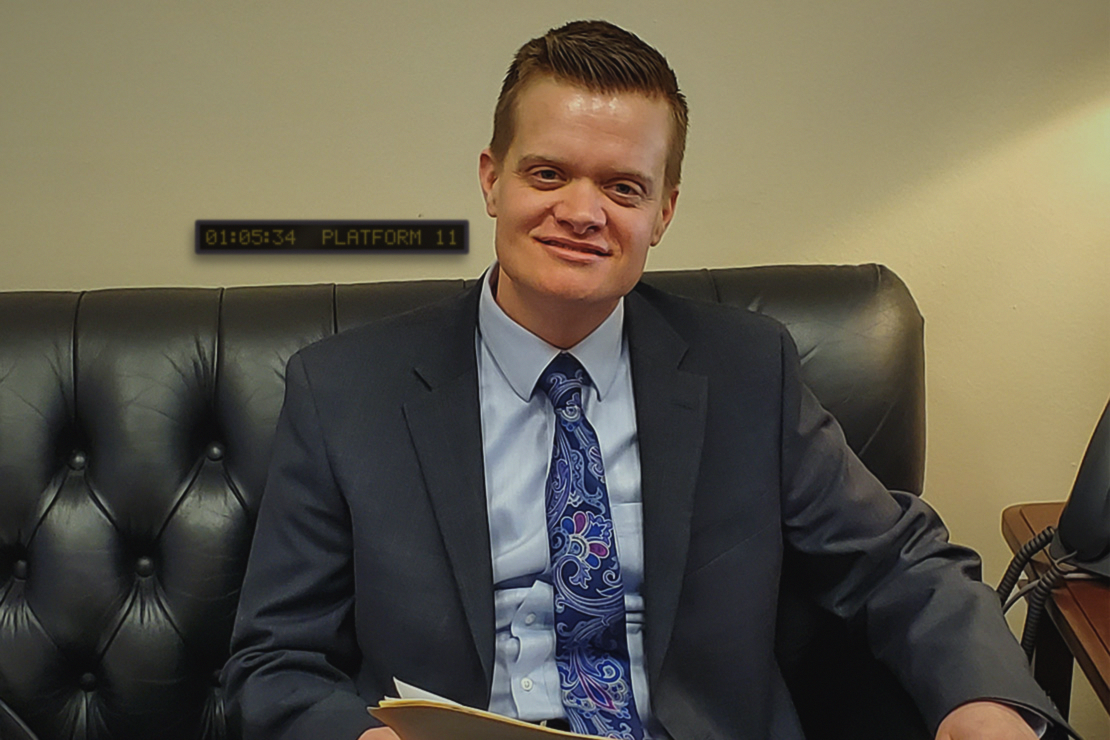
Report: 1 h 05 min 34 s
